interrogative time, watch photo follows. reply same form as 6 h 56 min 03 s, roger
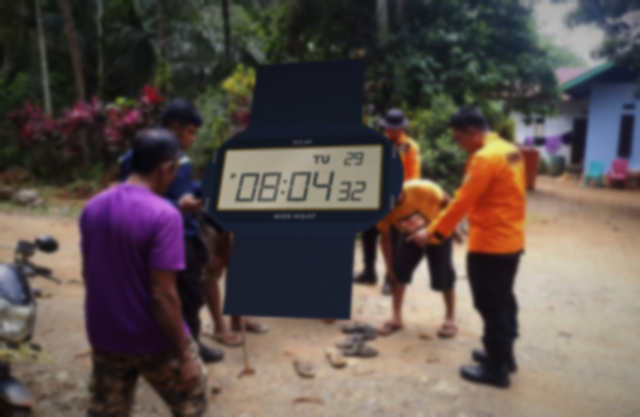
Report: 8 h 04 min 32 s
